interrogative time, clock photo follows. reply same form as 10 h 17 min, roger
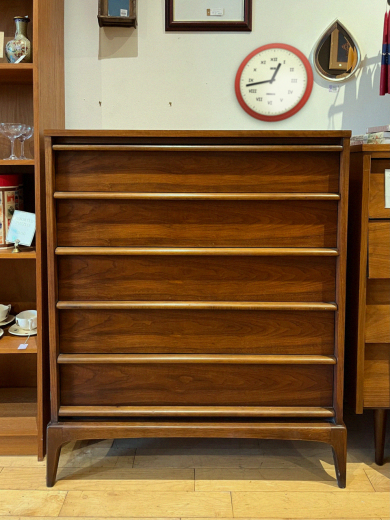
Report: 12 h 43 min
